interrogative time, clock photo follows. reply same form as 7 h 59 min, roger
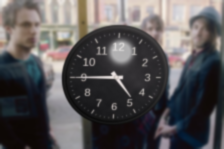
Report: 4 h 45 min
